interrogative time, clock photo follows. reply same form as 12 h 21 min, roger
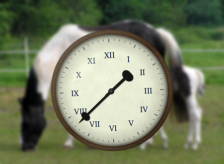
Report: 1 h 38 min
